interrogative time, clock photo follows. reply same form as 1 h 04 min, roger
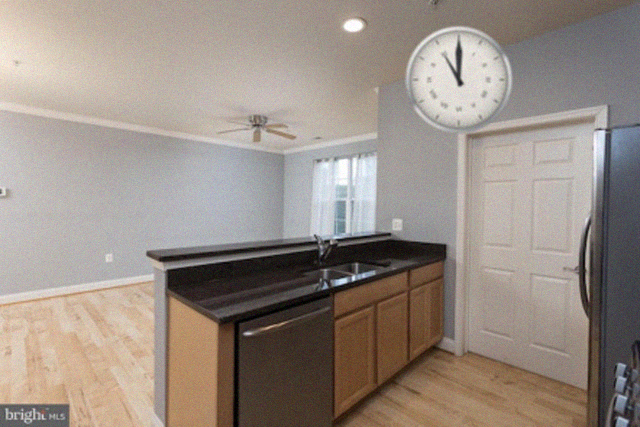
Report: 11 h 00 min
